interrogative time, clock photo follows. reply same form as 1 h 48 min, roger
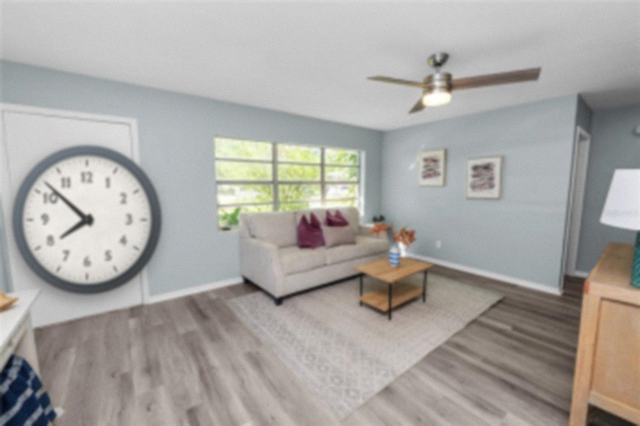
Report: 7 h 52 min
